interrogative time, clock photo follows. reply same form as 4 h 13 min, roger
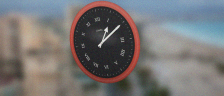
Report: 1 h 10 min
